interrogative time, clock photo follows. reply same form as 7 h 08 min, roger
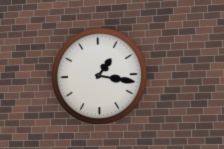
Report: 1 h 17 min
